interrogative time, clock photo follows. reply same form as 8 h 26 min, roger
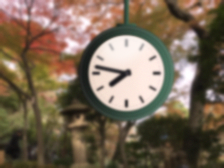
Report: 7 h 47 min
